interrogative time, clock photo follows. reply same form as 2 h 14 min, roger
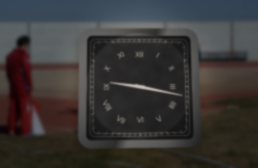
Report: 9 h 17 min
